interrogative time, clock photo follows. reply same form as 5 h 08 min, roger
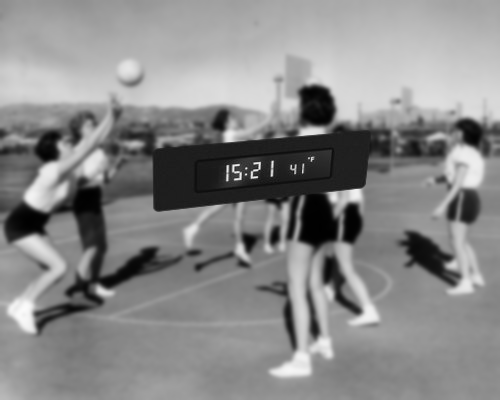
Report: 15 h 21 min
